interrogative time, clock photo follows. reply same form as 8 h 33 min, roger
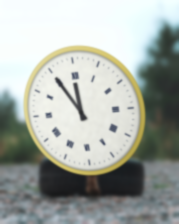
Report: 11 h 55 min
